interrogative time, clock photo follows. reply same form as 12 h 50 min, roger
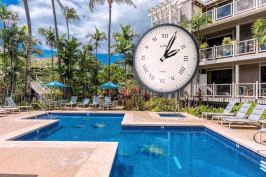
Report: 2 h 04 min
